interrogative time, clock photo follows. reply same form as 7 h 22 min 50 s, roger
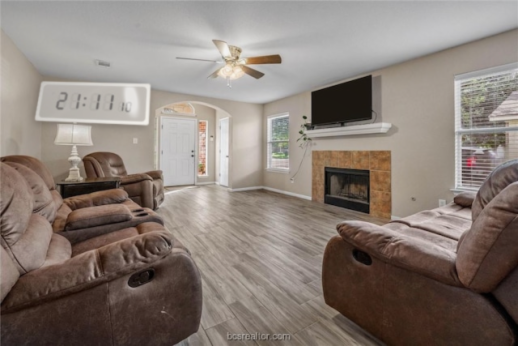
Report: 21 h 11 min 10 s
